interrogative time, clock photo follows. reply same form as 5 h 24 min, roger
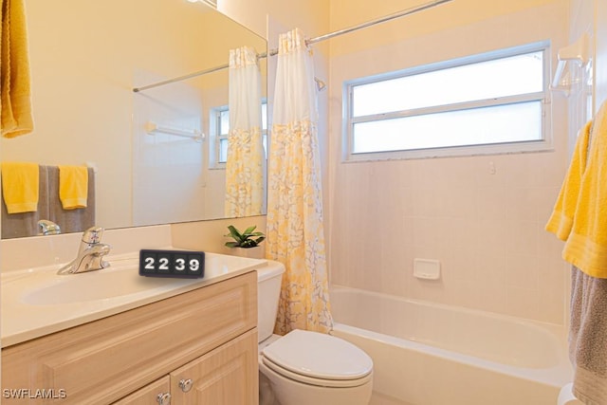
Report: 22 h 39 min
